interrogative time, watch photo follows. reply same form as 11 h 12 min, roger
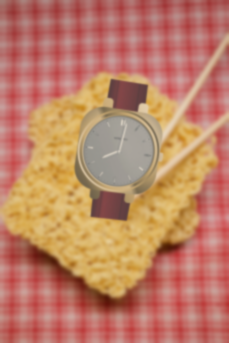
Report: 8 h 01 min
